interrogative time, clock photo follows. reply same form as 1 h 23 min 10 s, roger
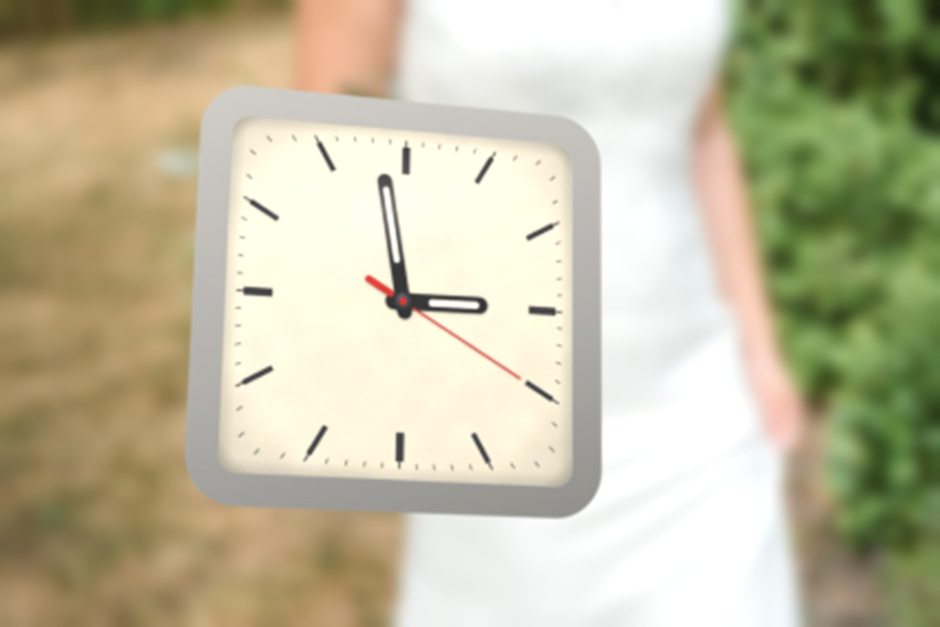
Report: 2 h 58 min 20 s
